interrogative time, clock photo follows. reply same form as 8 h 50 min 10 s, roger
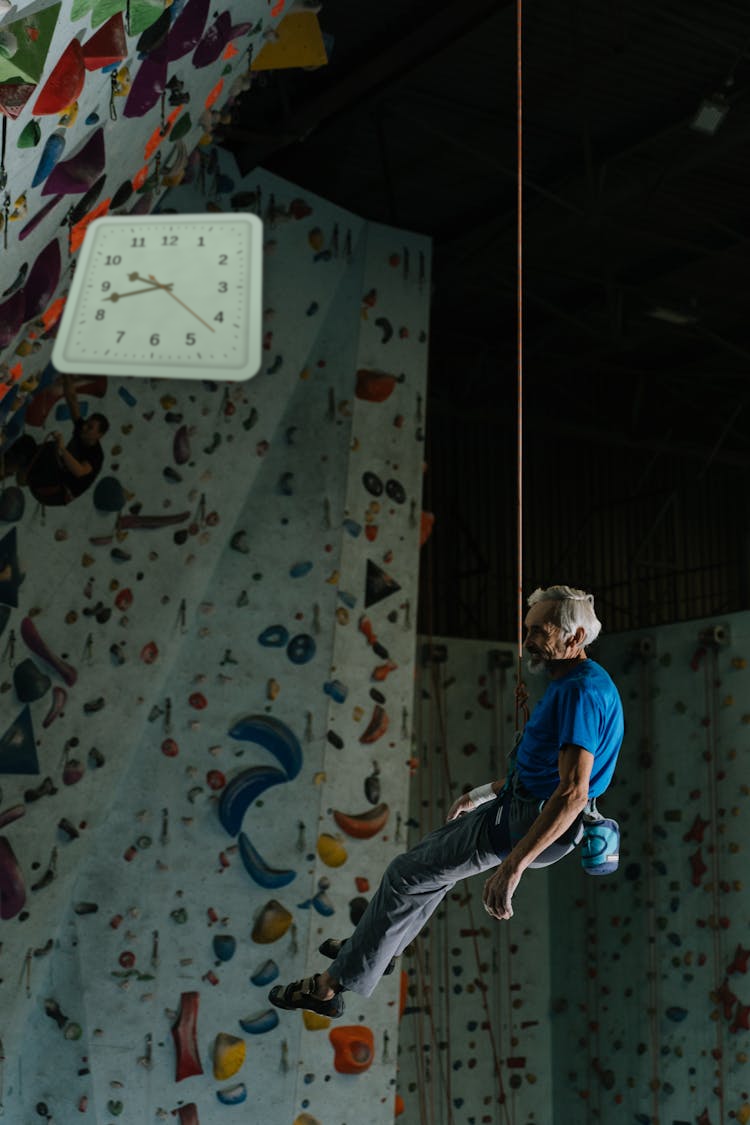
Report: 9 h 42 min 22 s
